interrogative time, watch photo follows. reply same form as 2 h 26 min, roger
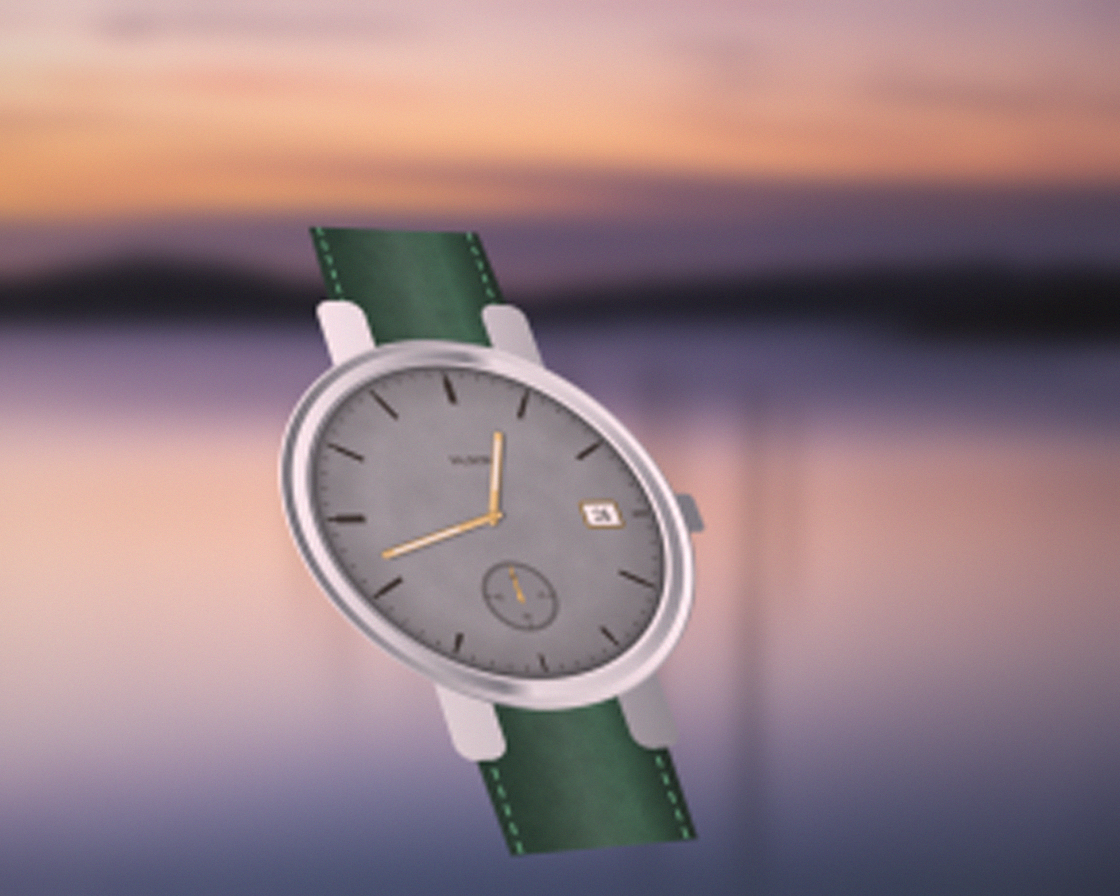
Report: 12 h 42 min
